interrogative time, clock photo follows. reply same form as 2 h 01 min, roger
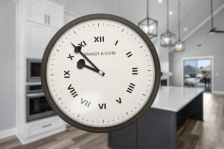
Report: 9 h 53 min
